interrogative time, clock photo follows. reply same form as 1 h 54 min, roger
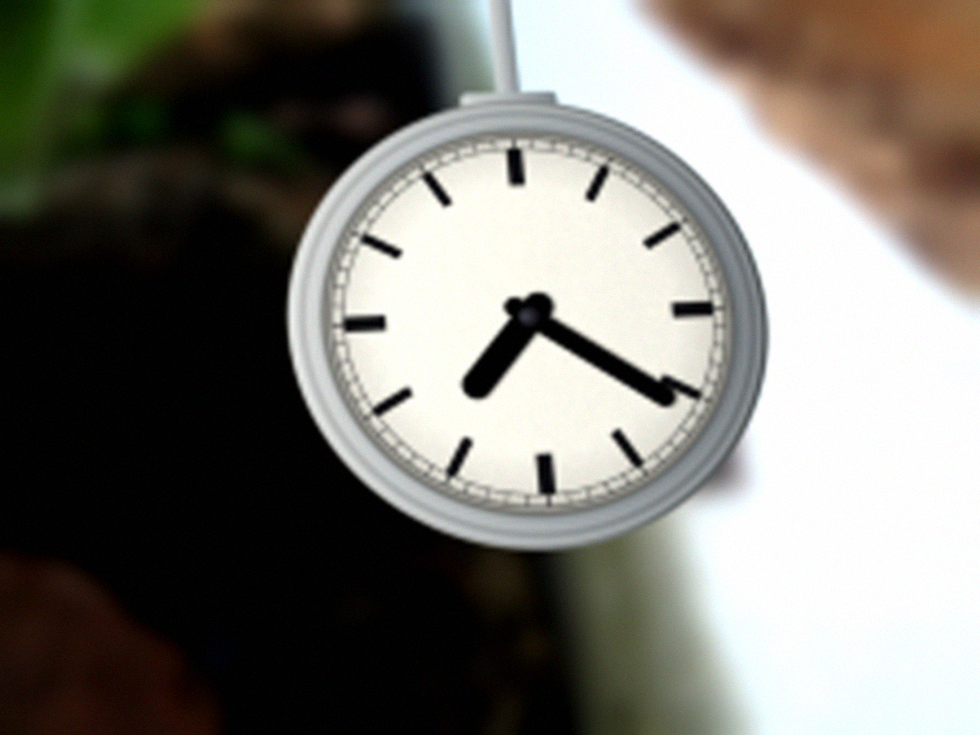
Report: 7 h 21 min
